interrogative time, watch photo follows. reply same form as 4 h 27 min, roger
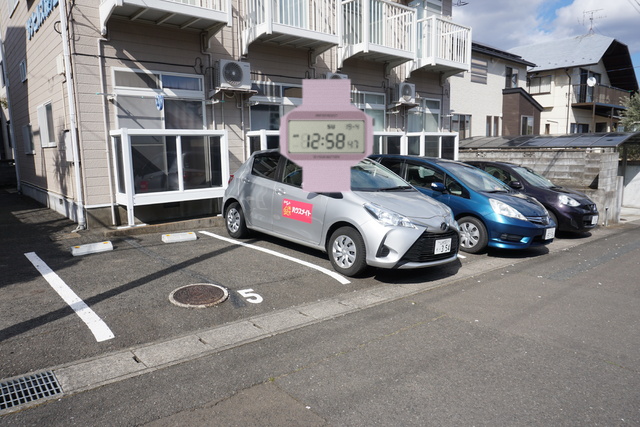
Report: 12 h 58 min
